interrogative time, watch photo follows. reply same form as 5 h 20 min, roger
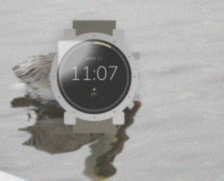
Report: 11 h 07 min
